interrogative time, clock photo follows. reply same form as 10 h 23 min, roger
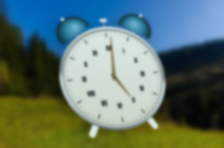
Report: 5 h 01 min
